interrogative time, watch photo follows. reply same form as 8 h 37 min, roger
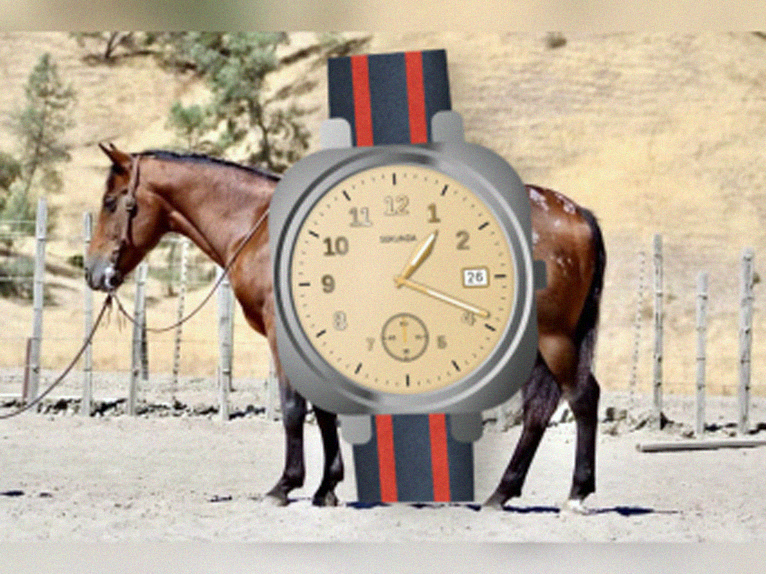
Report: 1 h 19 min
